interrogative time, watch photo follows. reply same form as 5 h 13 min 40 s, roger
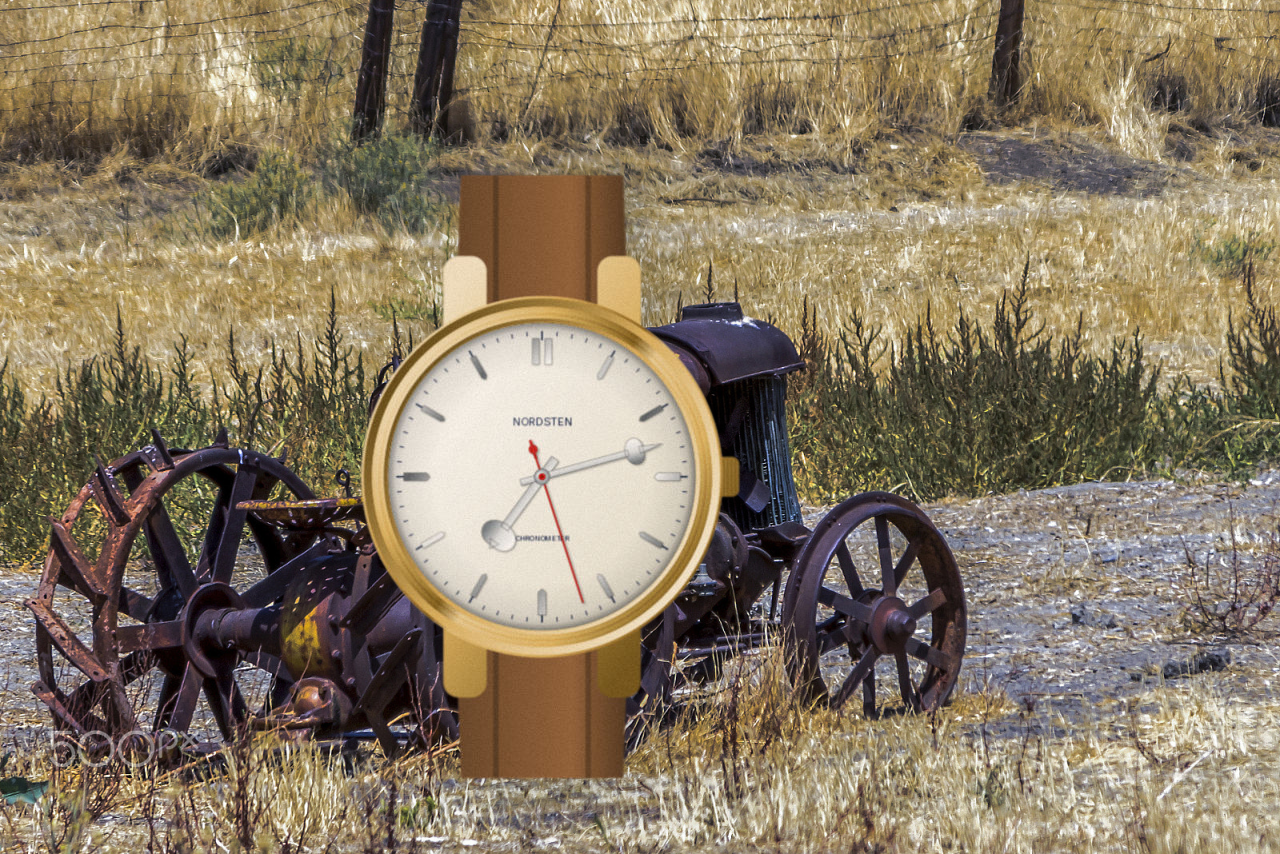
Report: 7 h 12 min 27 s
